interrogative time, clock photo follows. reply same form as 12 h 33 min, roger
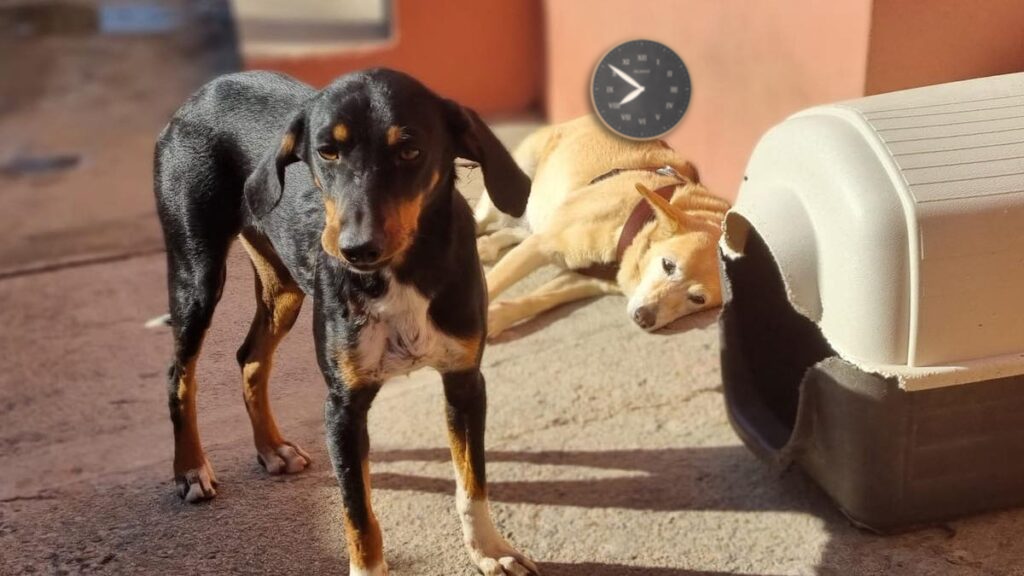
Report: 7 h 51 min
